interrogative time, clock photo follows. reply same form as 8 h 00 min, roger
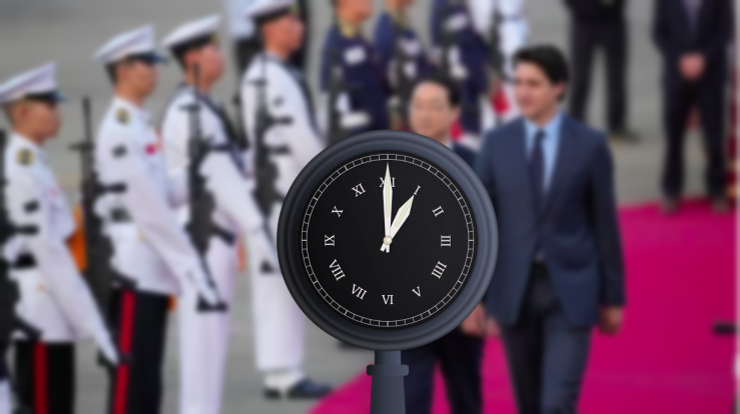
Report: 1 h 00 min
